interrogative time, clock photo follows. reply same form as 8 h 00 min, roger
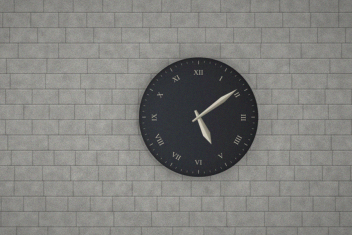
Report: 5 h 09 min
